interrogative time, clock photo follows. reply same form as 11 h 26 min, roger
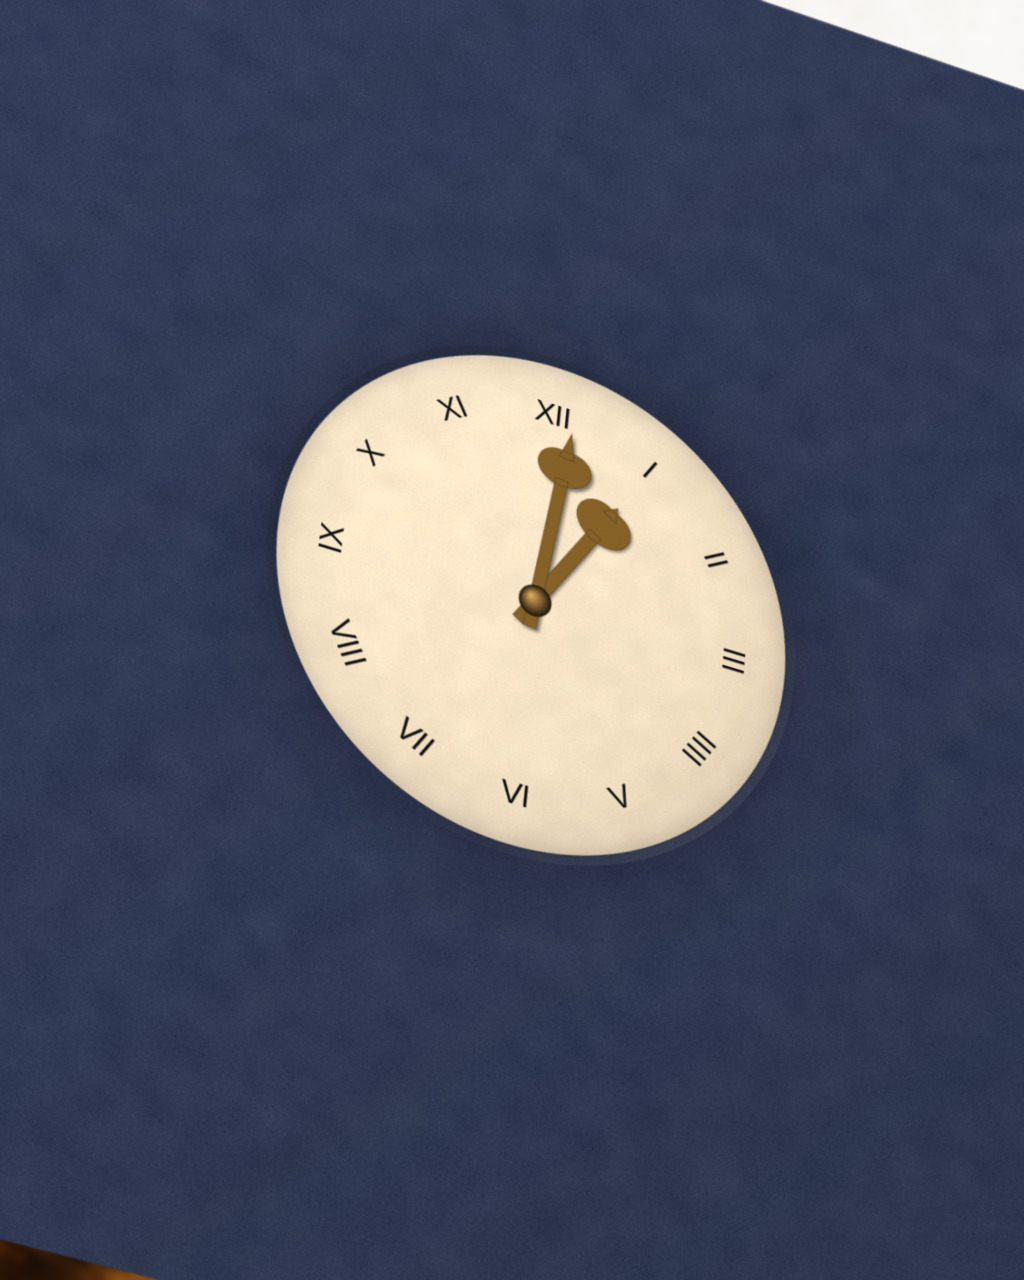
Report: 1 h 01 min
